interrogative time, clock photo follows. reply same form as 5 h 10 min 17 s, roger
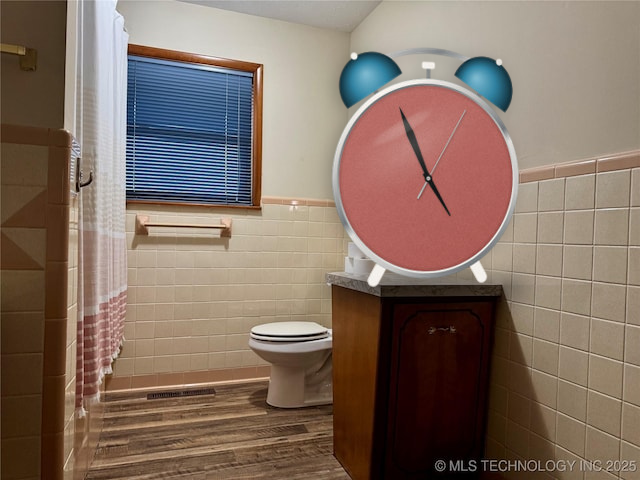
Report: 4 h 56 min 05 s
